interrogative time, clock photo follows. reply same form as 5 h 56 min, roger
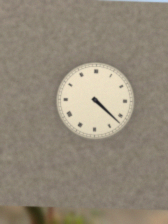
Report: 4 h 22 min
